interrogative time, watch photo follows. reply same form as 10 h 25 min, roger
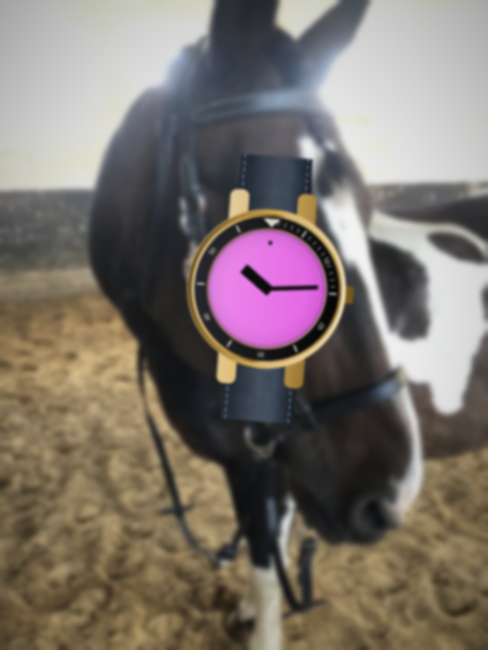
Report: 10 h 14 min
